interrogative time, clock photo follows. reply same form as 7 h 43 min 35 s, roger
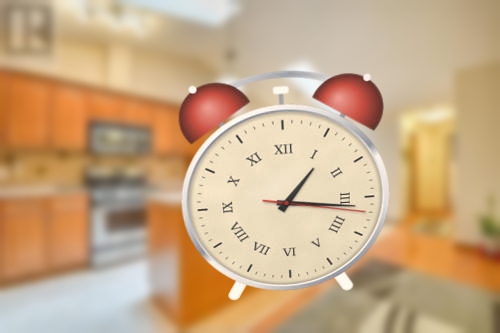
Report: 1 h 16 min 17 s
